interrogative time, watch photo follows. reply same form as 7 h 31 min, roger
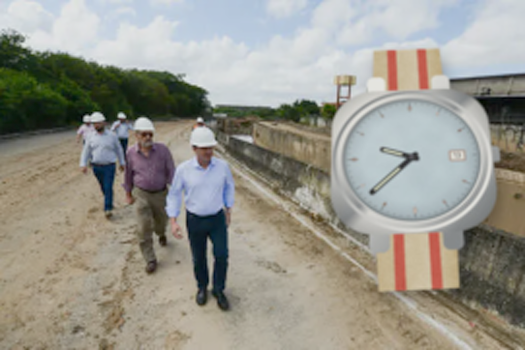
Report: 9 h 38 min
